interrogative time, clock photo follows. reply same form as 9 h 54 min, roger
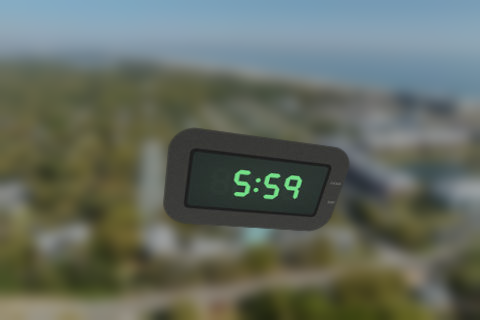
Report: 5 h 59 min
